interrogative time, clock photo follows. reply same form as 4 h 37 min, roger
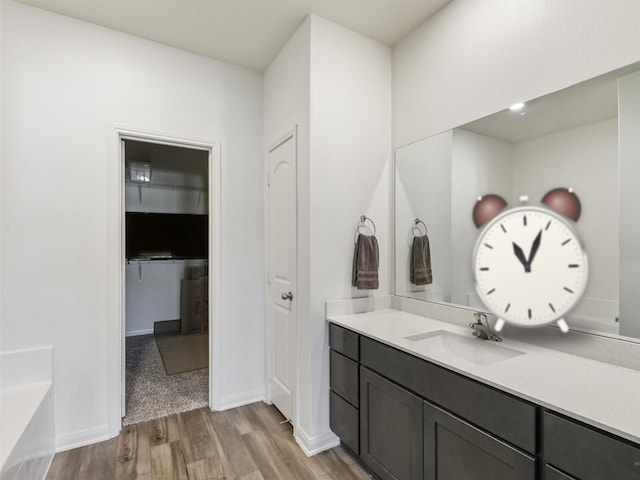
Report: 11 h 04 min
